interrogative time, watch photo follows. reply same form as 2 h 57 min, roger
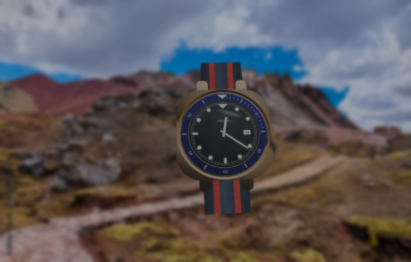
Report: 12 h 21 min
